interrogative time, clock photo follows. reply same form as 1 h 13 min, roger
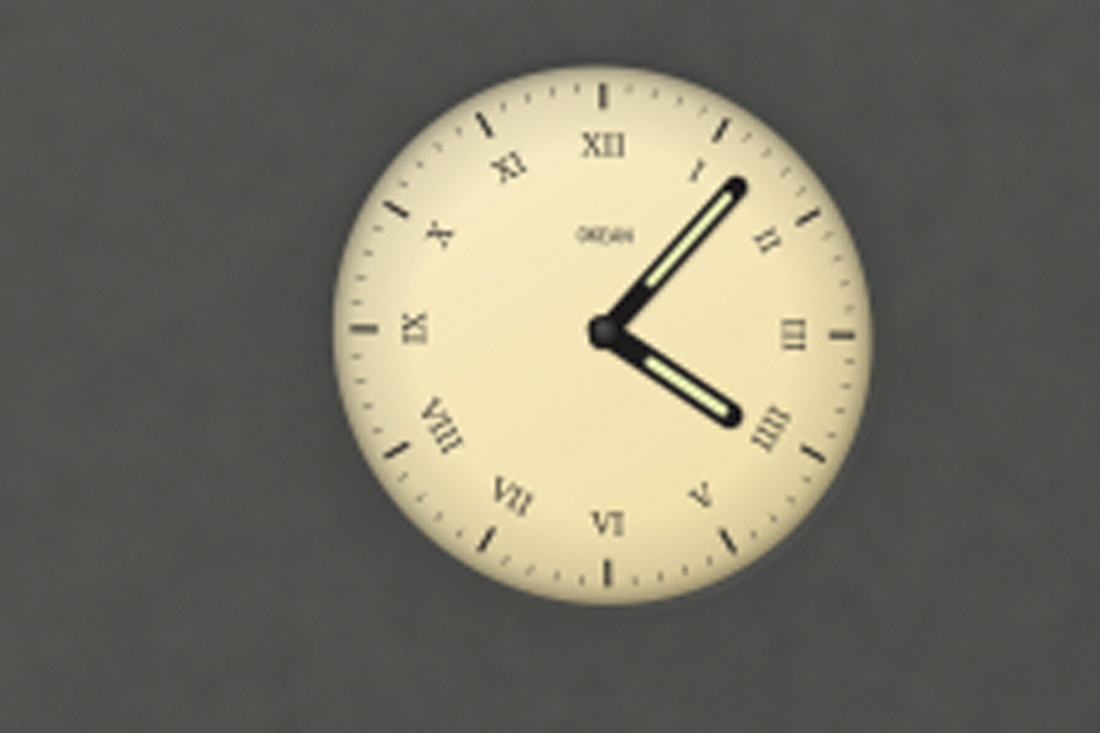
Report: 4 h 07 min
